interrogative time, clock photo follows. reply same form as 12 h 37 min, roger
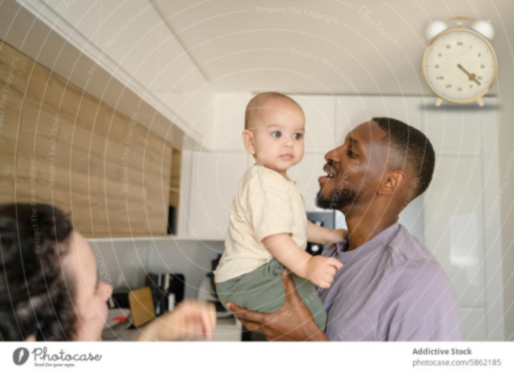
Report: 4 h 22 min
